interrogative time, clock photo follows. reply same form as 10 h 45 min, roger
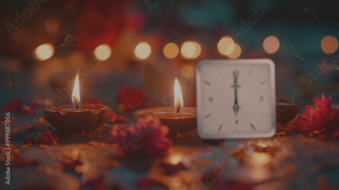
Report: 6 h 00 min
